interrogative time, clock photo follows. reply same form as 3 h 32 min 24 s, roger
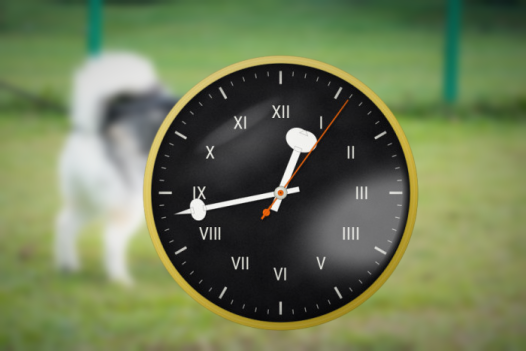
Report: 12 h 43 min 06 s
